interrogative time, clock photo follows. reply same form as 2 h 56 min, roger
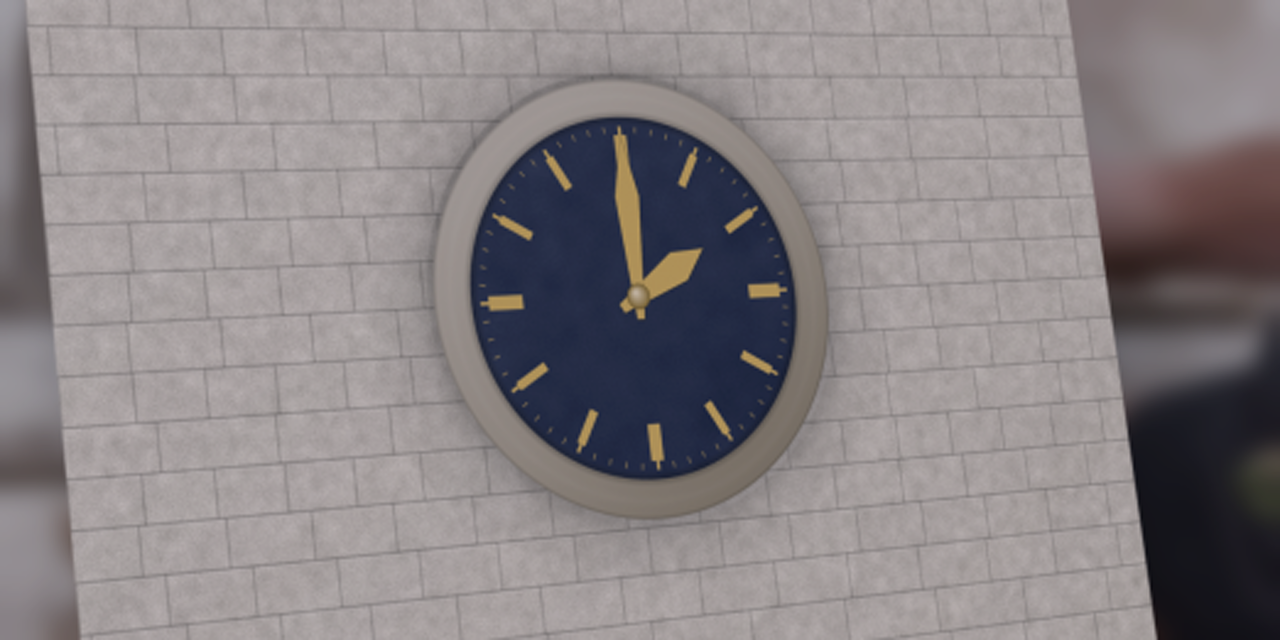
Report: 2 h 00 min
